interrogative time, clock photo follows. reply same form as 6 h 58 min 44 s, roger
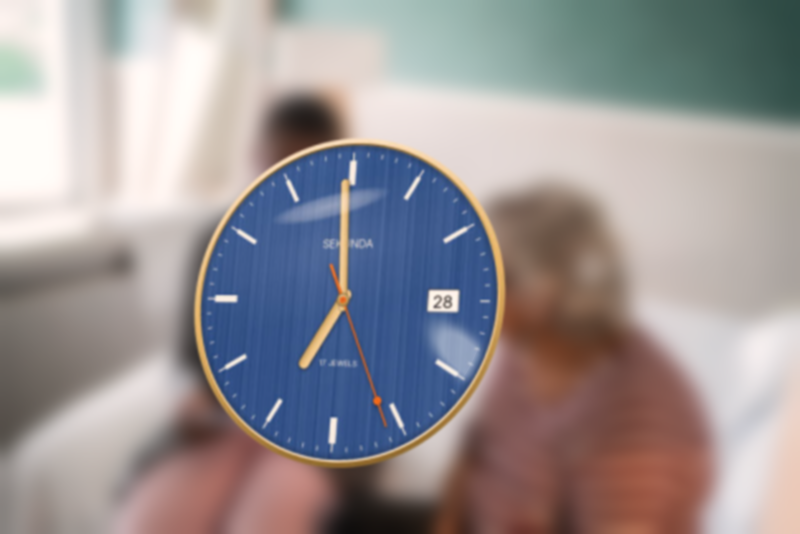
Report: 6 h 59 min 26 s
